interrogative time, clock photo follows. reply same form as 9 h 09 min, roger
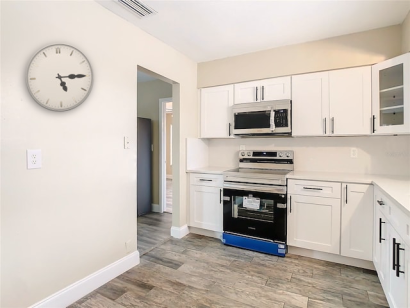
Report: 5 h 15 min
